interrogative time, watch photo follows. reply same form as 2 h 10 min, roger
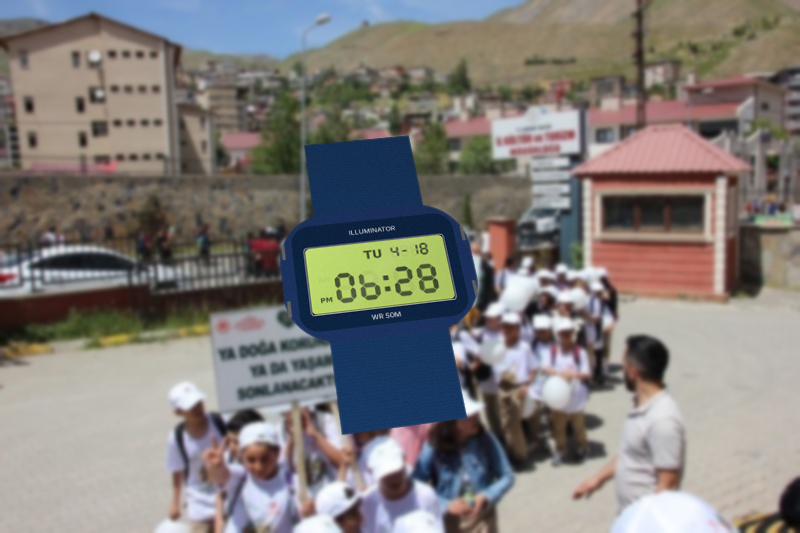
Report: 6 h 28 min
